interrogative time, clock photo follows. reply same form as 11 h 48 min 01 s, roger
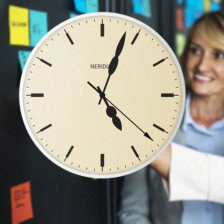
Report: 5 h 03 min 22 s
